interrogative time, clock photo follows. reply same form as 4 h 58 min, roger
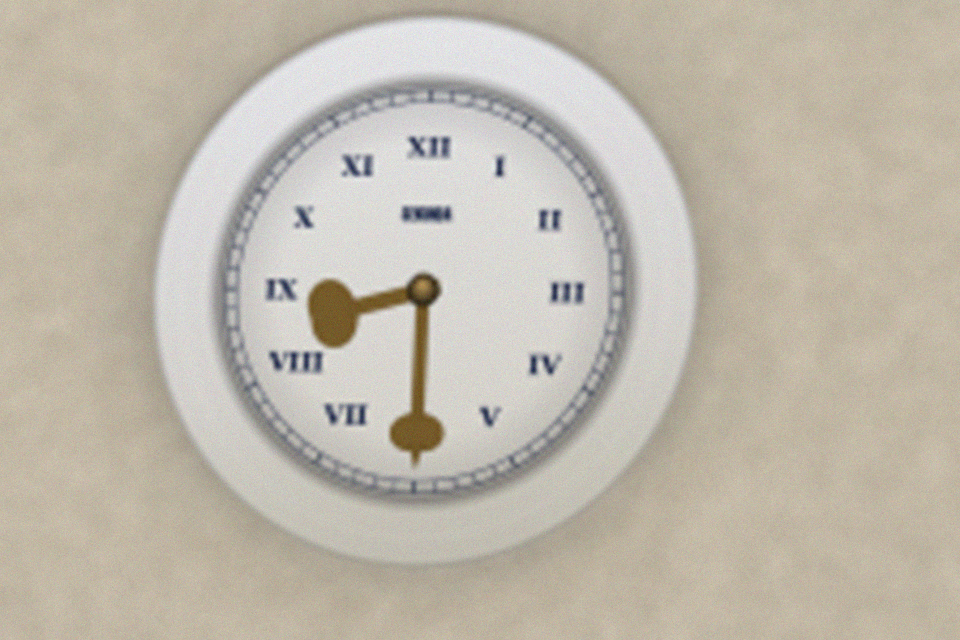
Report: 8 h 30 min
